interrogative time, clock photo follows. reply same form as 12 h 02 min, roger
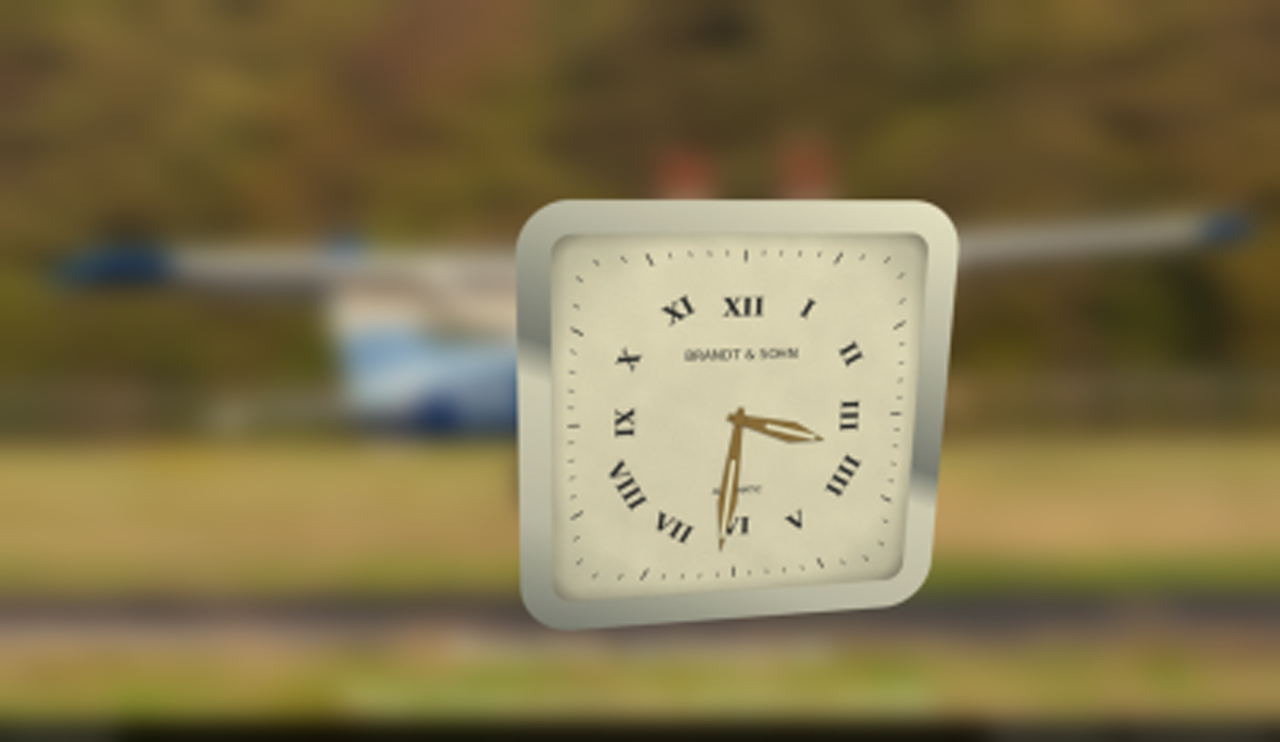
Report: 3 h 31 min
